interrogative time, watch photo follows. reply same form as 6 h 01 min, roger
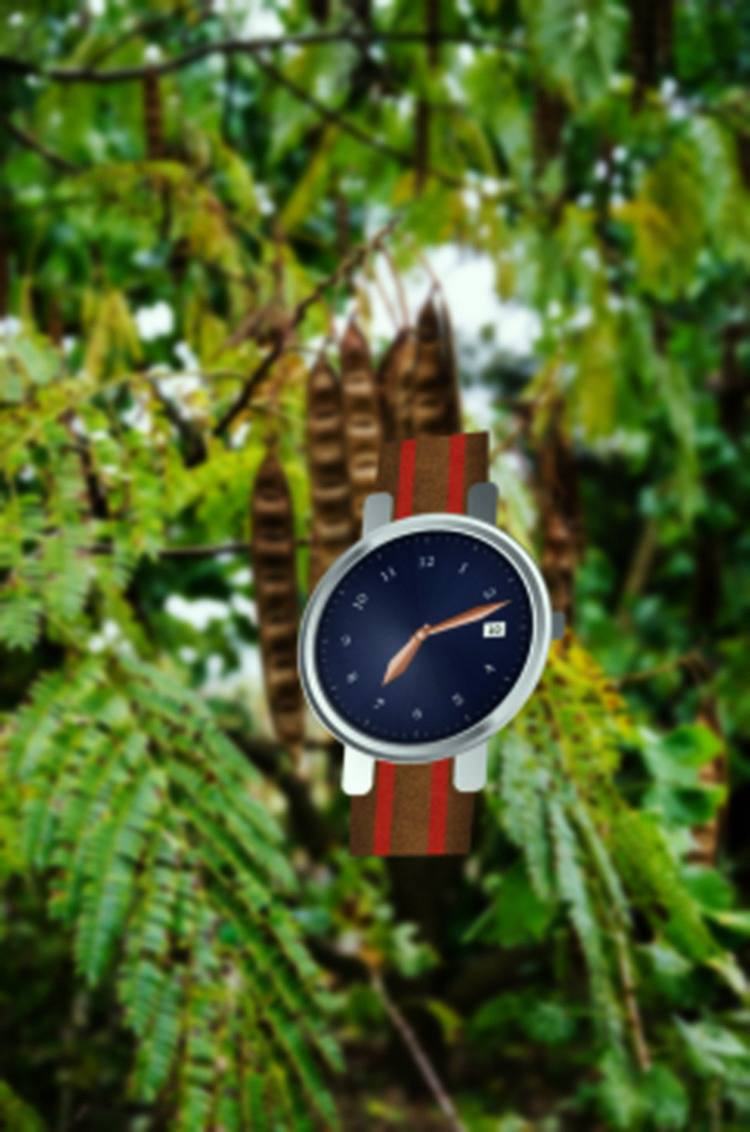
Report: 7 h 12 min
